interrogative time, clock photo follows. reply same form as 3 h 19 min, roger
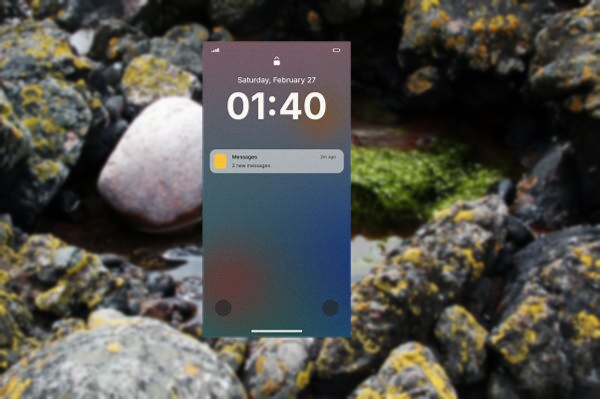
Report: 1 h 40 min
